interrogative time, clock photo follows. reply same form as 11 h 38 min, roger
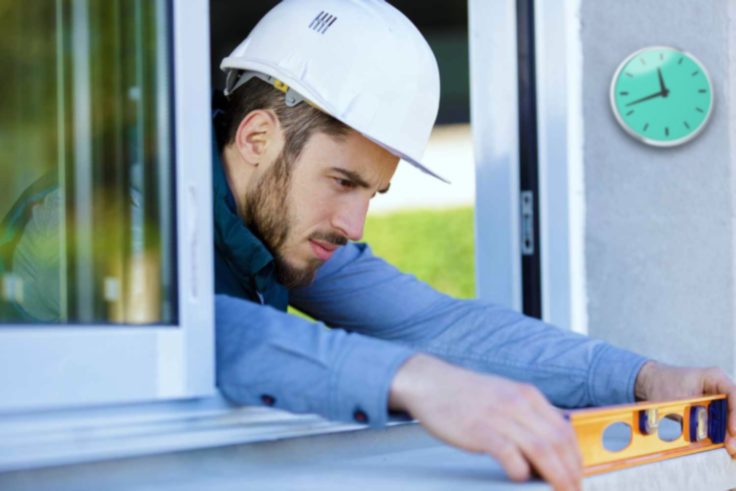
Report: 11 h 42 min
